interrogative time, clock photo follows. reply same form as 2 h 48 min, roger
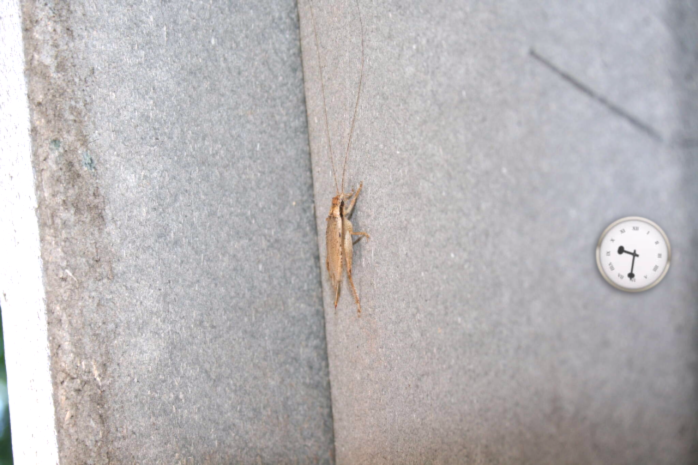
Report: 9 h 31 min
